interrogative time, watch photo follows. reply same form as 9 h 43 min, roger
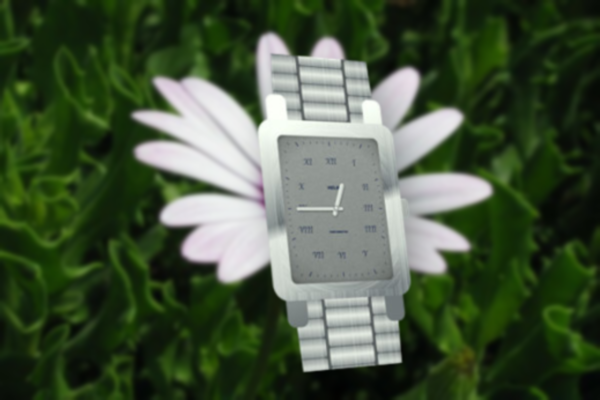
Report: 12 h 45 min
